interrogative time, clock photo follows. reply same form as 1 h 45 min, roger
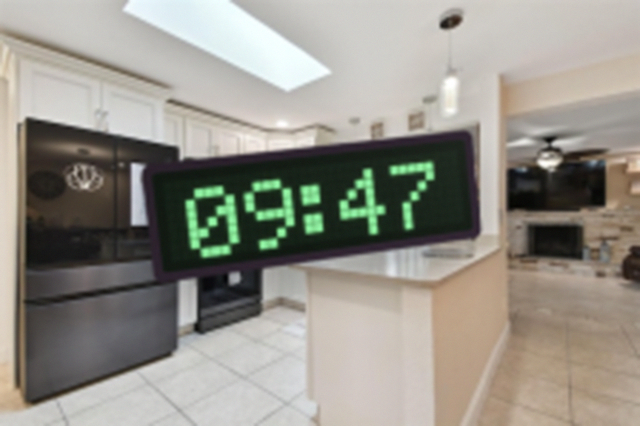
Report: 9 h 47 min
